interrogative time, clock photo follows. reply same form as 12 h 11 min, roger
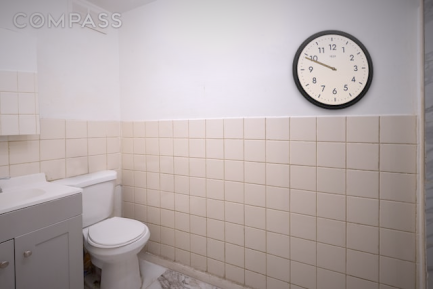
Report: 9 h 49 min
